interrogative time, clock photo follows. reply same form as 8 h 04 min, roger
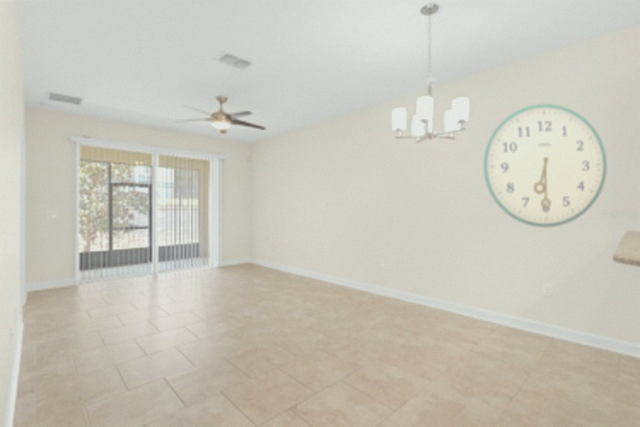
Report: 6 h 30 min
